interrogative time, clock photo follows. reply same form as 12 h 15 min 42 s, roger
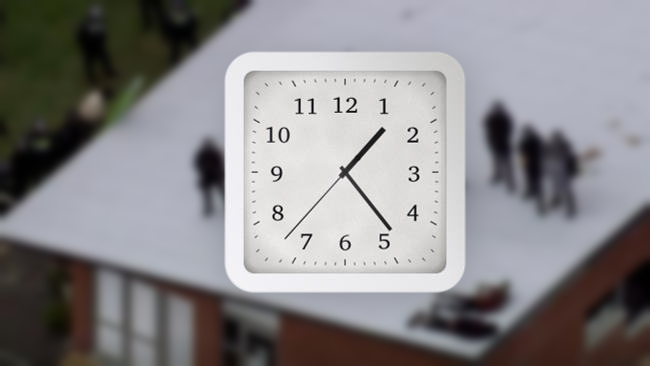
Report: 1 h 23 min 37 s
